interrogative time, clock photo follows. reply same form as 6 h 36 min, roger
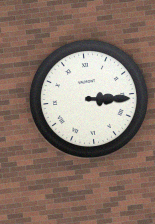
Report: 3 h 16 min
